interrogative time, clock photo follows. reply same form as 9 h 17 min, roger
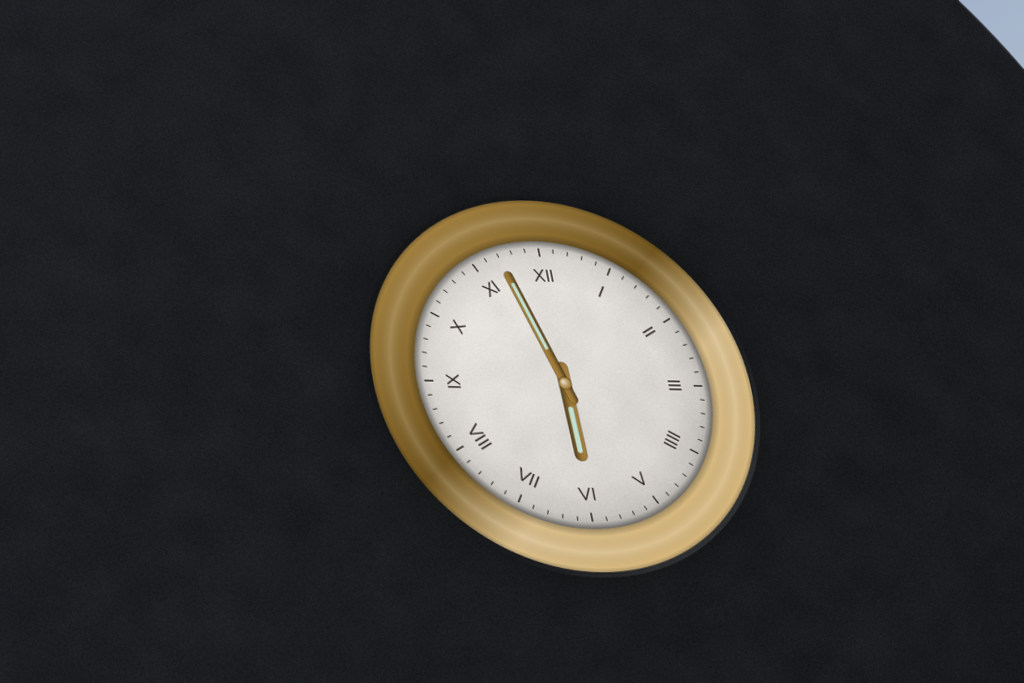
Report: 5 h 57 min
